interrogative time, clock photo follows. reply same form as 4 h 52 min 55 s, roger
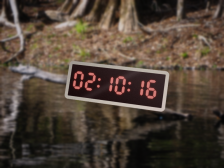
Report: 2 h 10 min 16 s
